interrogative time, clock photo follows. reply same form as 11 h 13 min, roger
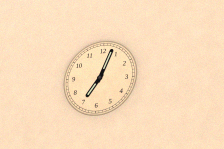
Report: 7 h 03 min
